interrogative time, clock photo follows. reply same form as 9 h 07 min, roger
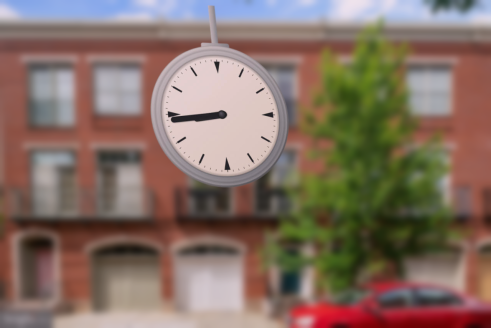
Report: 8 h 44 min
